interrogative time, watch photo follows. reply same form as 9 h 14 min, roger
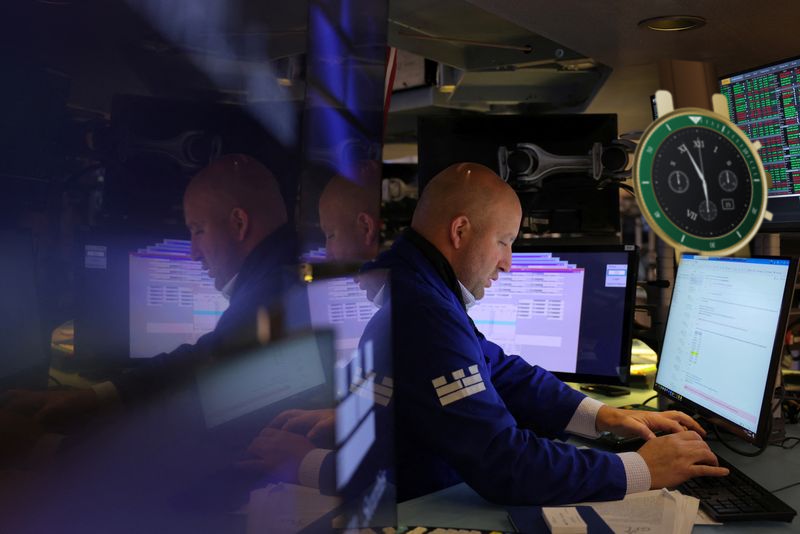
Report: 5 h 56 min
